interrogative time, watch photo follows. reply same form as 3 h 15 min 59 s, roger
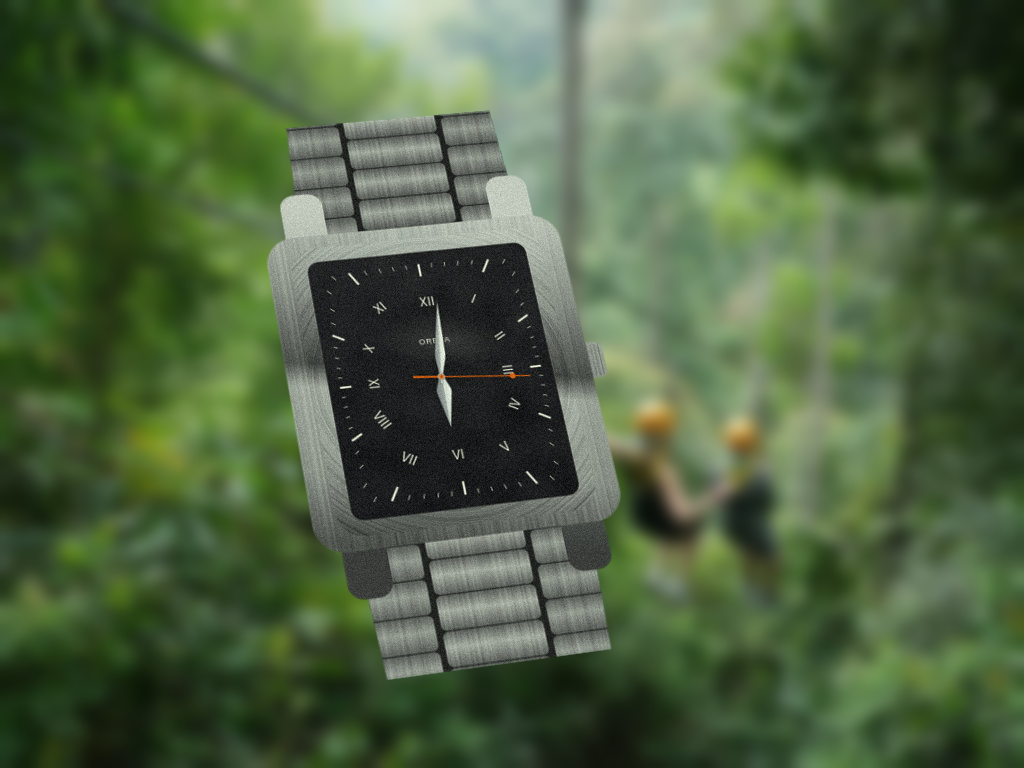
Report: 6 h 01 min 16 s
